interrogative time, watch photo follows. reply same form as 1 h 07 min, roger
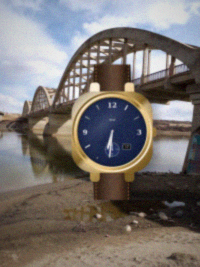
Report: 6 h 31 min
